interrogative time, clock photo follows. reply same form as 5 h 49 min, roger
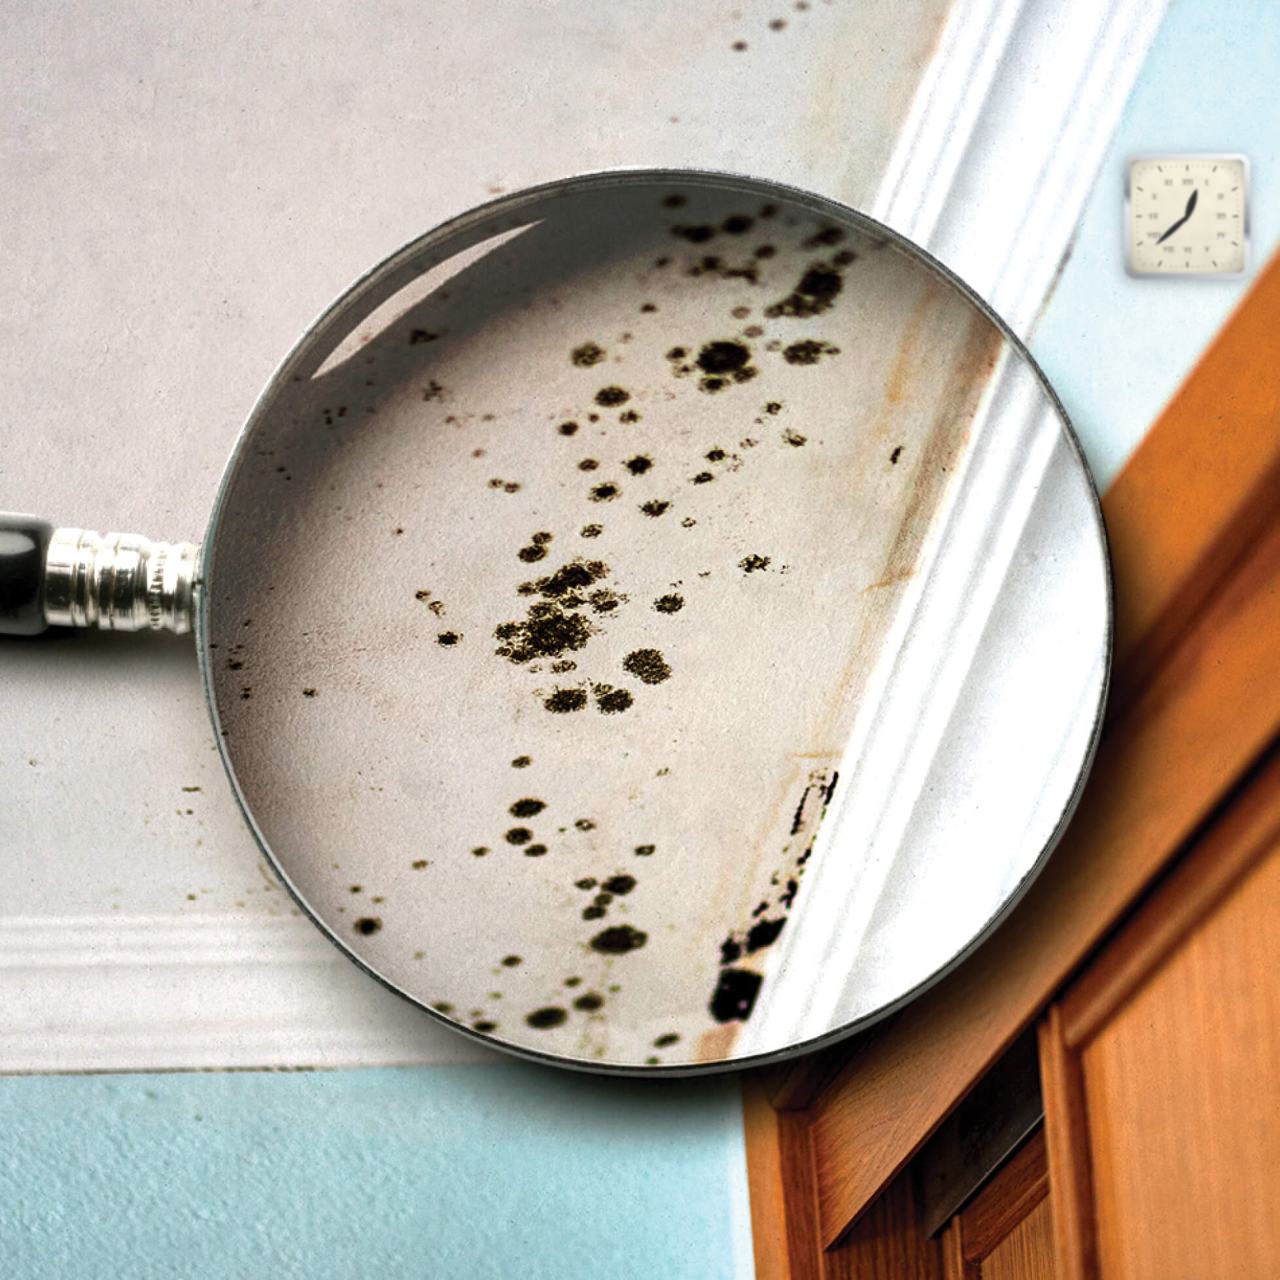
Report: 12 h 38 min
